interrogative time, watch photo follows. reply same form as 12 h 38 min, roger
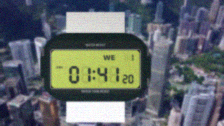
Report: 1 h 41 min
